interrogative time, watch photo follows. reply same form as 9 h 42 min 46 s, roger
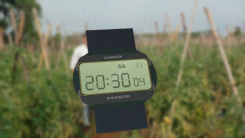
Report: 20 h 30 min 04 s
